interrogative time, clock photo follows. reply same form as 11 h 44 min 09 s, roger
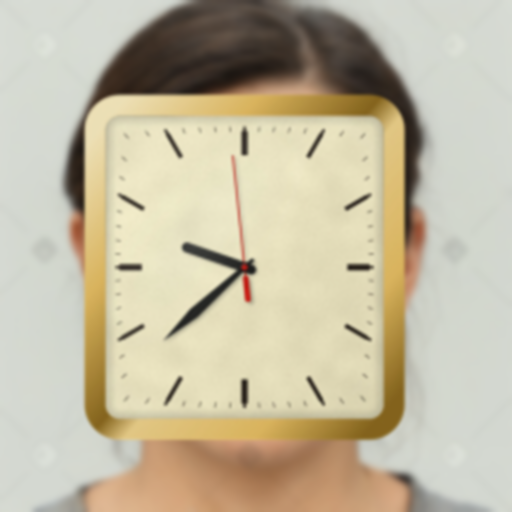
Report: 9 h 37 min 59 s
